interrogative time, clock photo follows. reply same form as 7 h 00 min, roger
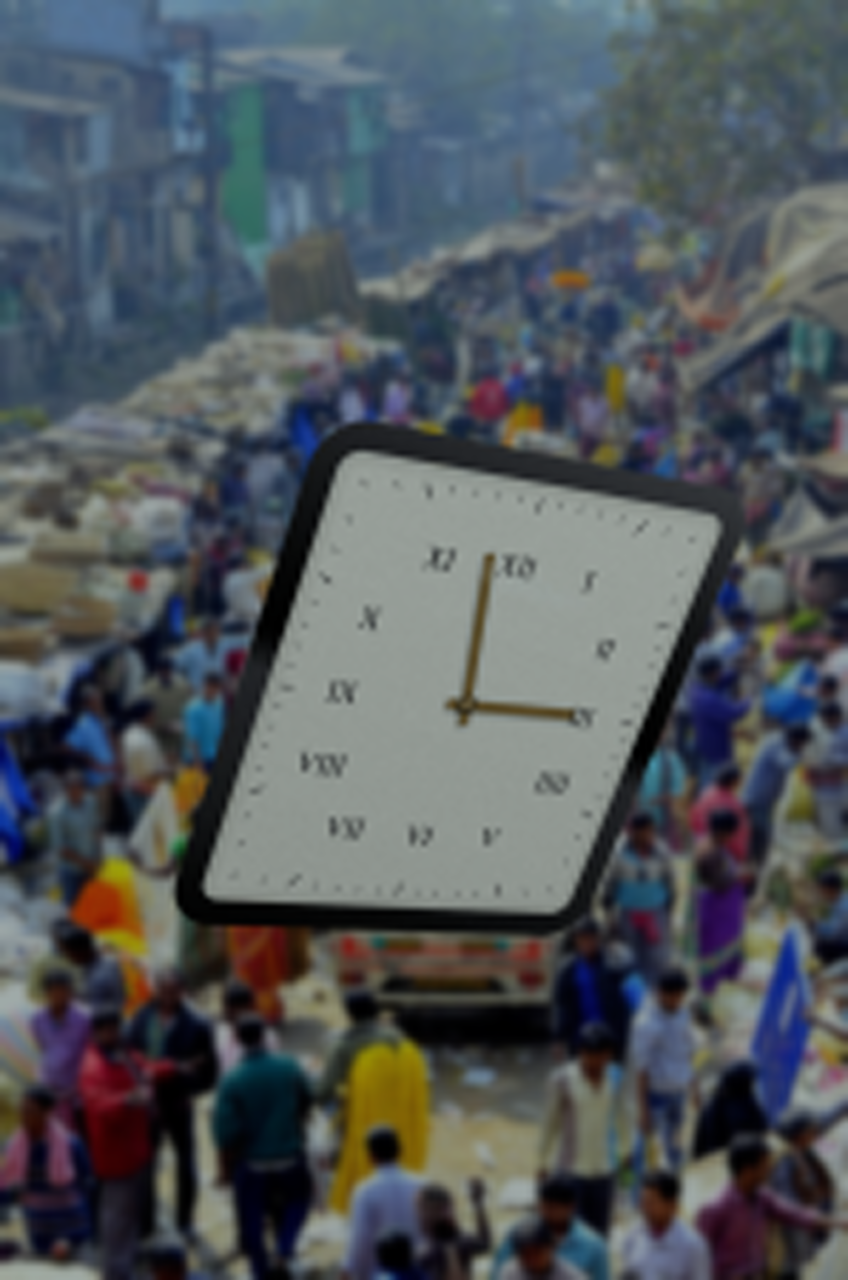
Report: 2 h 58 min
